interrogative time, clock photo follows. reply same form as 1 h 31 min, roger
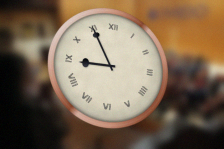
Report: 8 h 55 min
